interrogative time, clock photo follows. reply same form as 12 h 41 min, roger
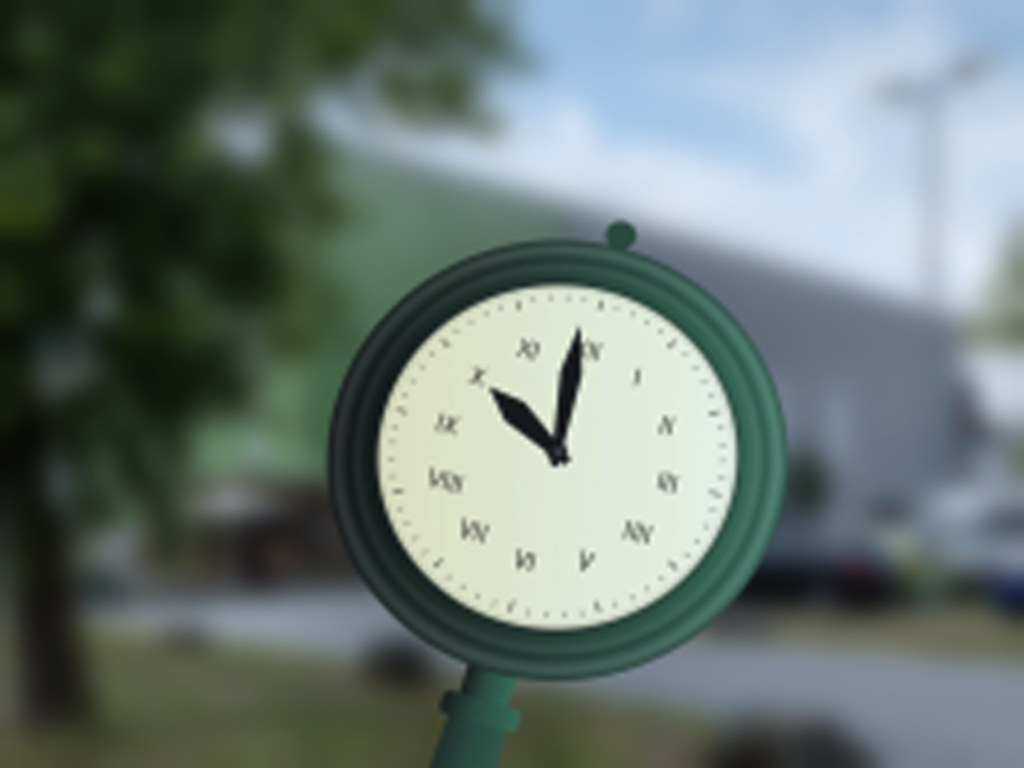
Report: 9 h 59 min
